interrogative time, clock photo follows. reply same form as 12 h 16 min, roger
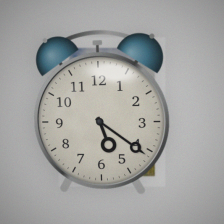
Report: 5 h 21 min
